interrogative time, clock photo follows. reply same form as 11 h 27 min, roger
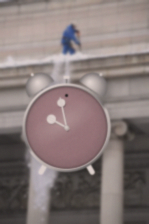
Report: 9 h 58 min
